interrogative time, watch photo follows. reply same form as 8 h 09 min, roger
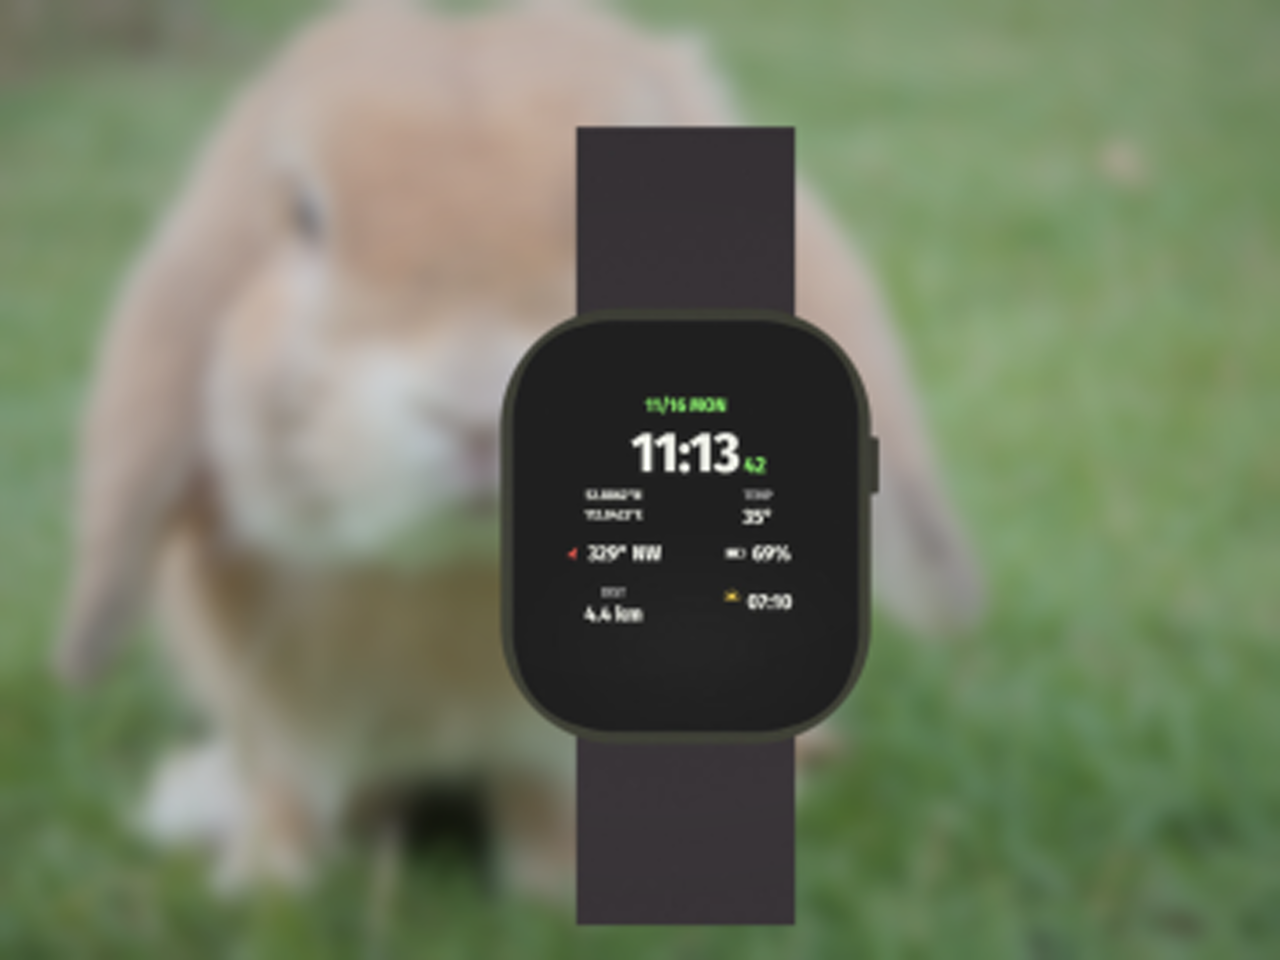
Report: 11 h 13 min
